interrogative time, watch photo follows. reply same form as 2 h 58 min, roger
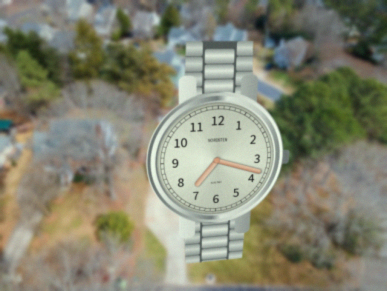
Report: 7 h 18 min
